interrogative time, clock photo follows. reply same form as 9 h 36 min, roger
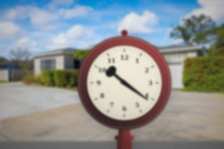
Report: 10 h 21 min
